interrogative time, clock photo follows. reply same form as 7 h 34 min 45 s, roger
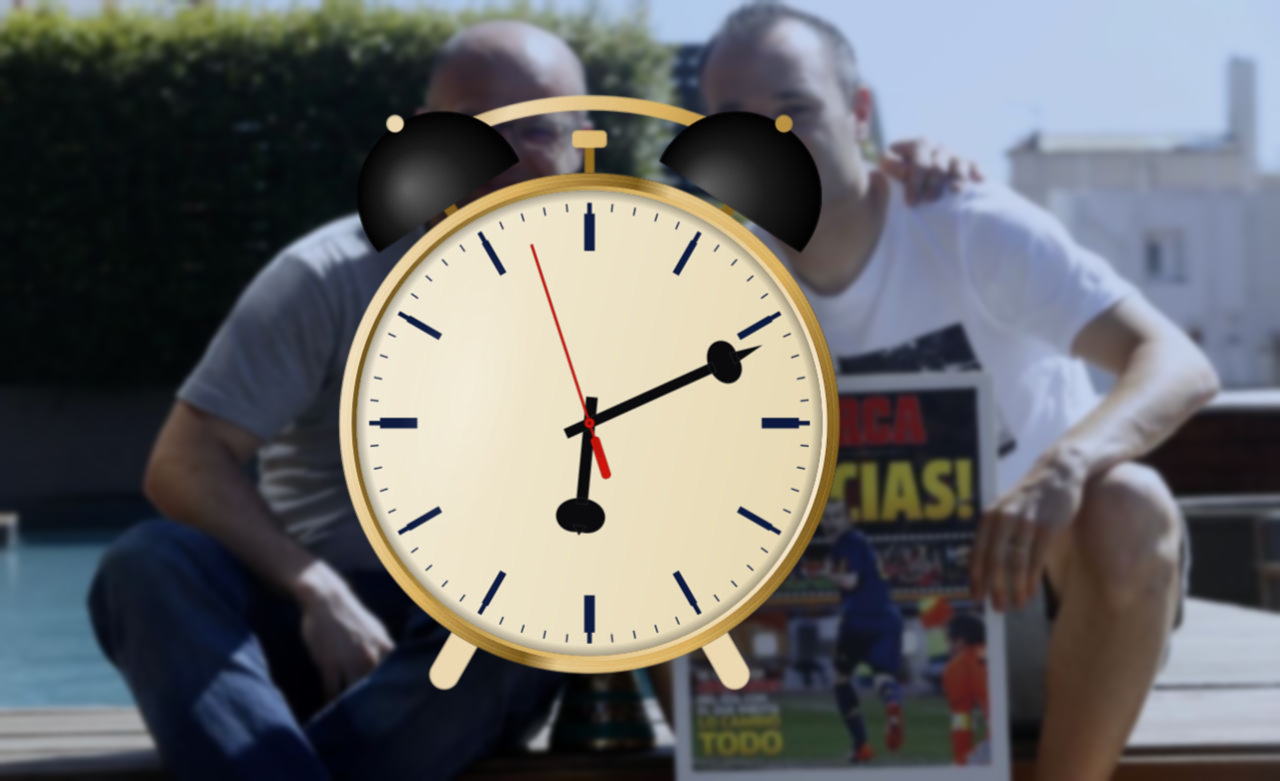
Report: 6 h 10 min 57 s
